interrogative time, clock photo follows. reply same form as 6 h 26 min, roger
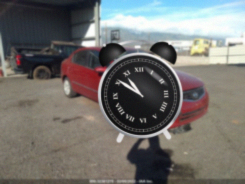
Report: 10 h 51 min
